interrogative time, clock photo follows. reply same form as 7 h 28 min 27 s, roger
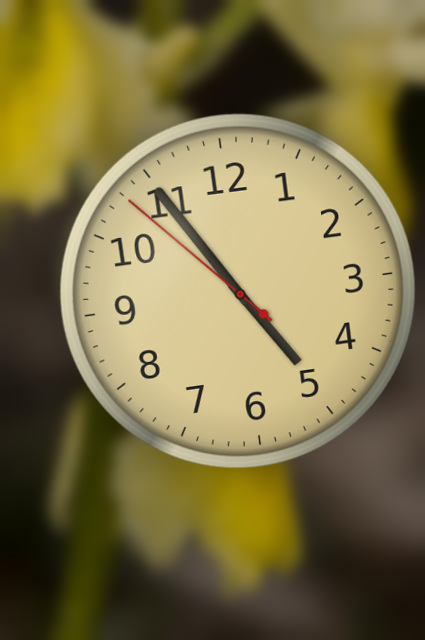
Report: 4 h 54 min 53 s
